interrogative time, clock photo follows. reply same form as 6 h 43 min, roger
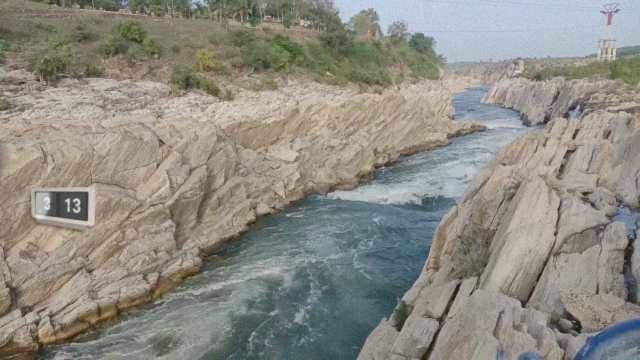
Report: 3 h 13 min
